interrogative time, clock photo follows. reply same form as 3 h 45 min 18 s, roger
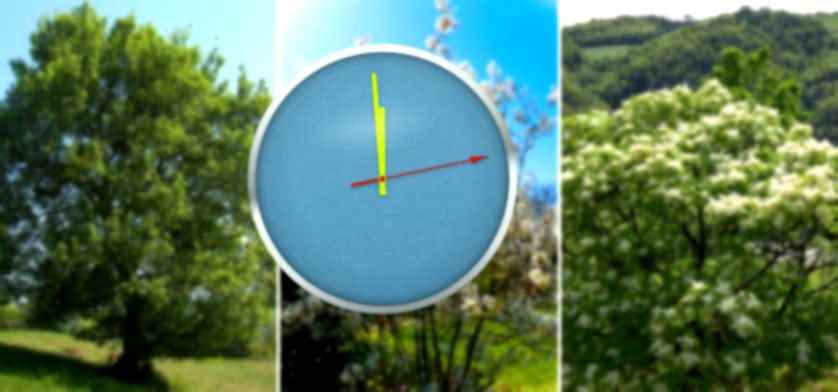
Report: 11 h 59 min 13 s
